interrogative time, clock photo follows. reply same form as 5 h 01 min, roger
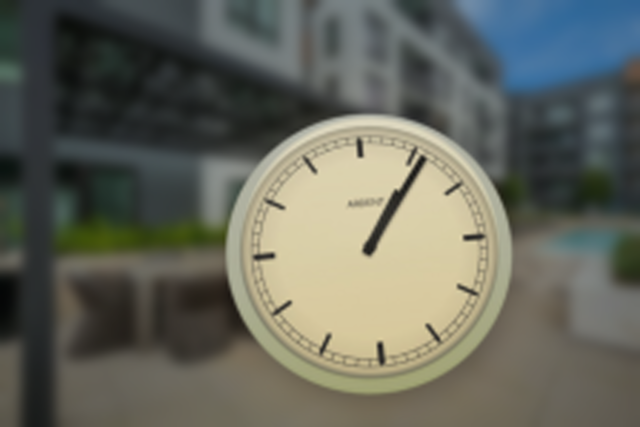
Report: 1 h 06 min
